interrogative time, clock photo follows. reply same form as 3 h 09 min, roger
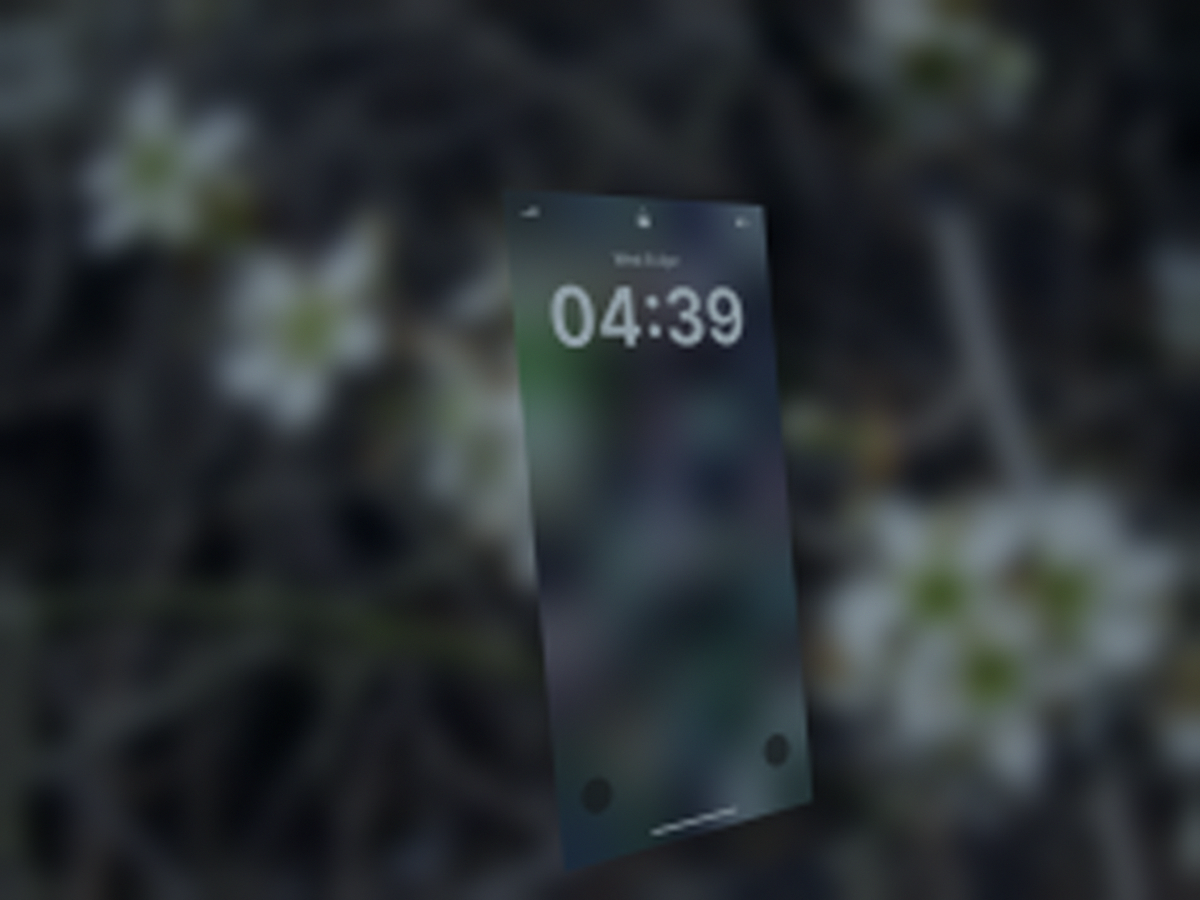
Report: 4 h 39 min
